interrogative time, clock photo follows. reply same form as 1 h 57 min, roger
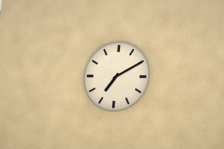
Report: 7 h 10 min
